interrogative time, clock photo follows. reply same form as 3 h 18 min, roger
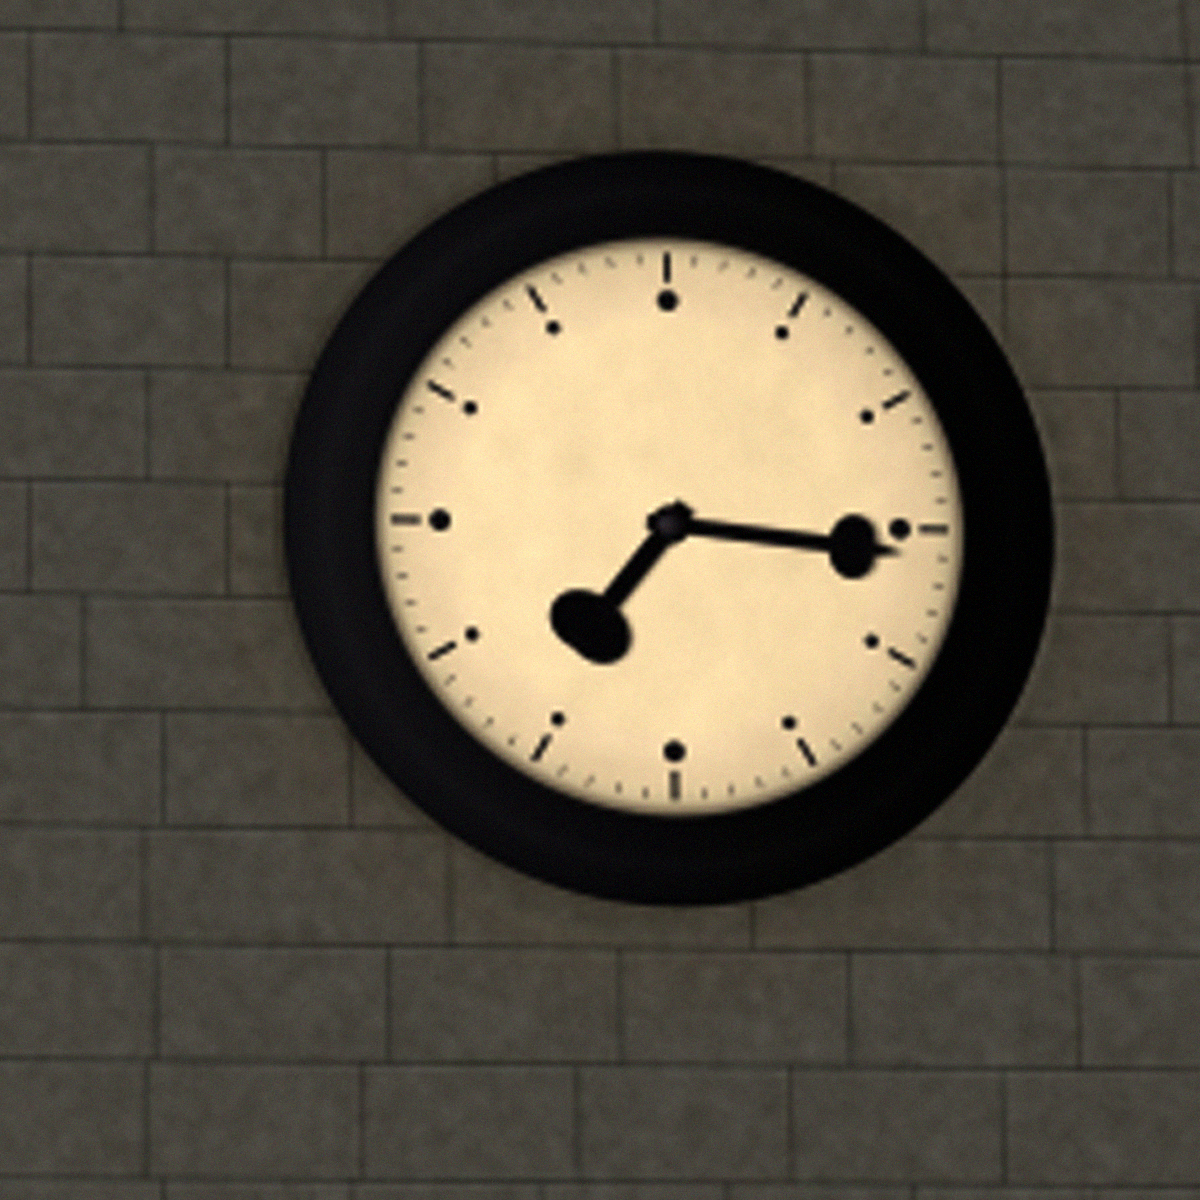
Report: 7 h 16 min
